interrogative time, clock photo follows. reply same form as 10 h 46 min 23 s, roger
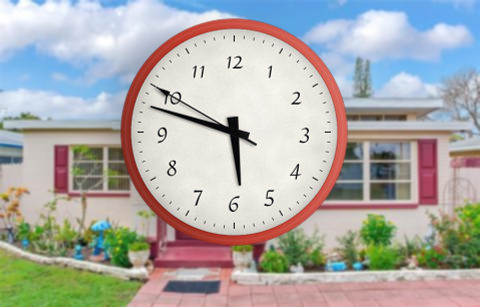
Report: 5 h 47 min 50 s
